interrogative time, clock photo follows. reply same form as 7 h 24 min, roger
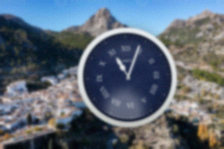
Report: 11 h 04 min
